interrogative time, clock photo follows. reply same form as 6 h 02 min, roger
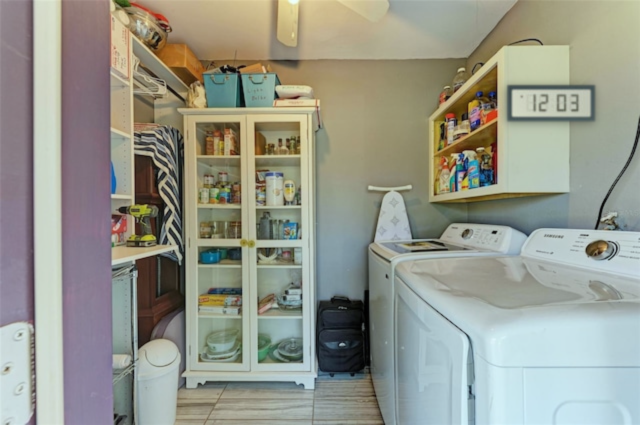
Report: 12 h 03 min
